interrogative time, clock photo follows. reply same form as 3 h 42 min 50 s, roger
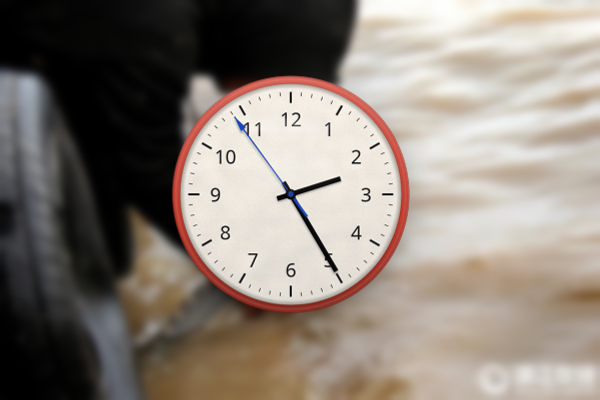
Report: 2 h 24 min 54 s
